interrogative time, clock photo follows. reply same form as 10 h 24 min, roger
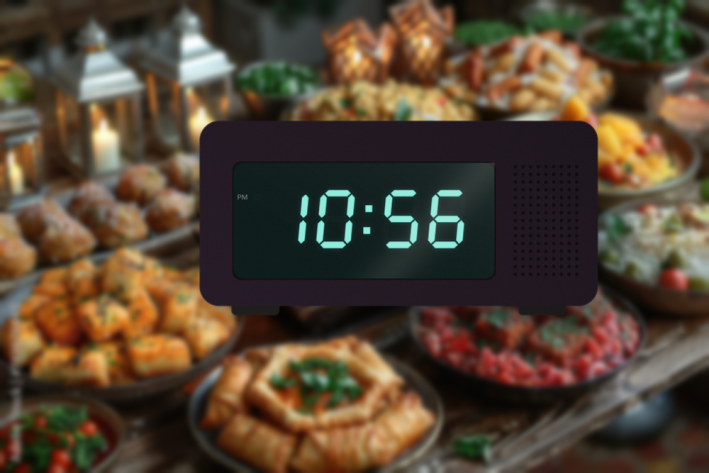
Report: 10 h 56 min
